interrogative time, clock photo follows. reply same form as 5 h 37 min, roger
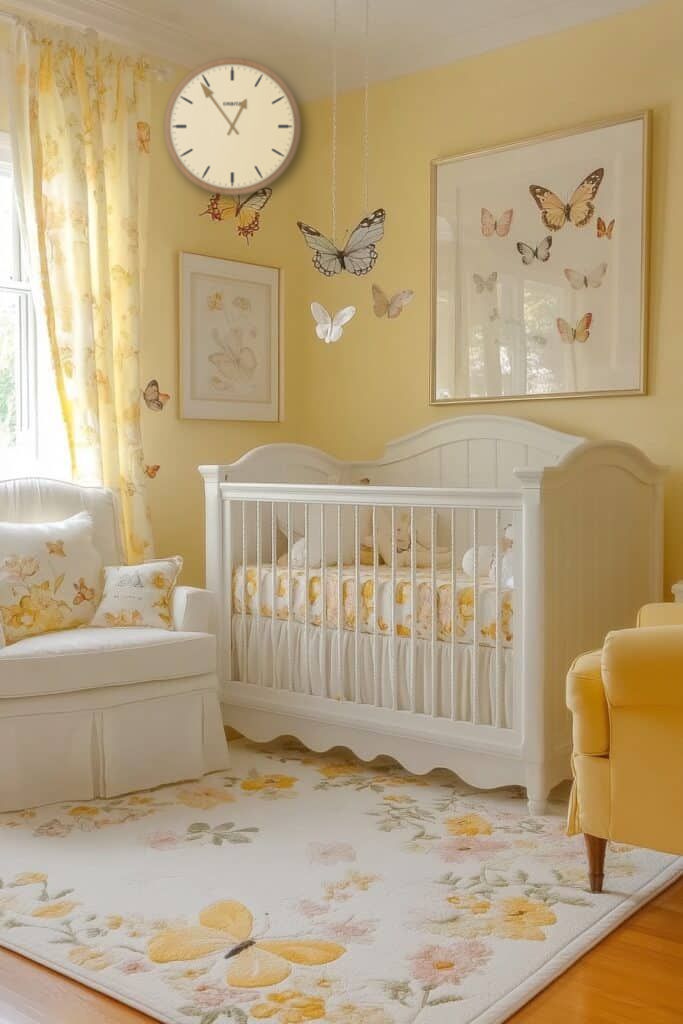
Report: 12 h 54 min
